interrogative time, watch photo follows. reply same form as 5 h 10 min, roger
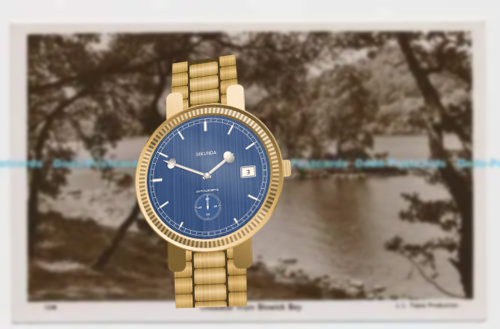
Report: 1 h 49 min
